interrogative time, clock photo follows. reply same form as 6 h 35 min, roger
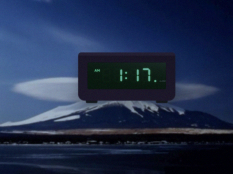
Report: 1 h 17 min
